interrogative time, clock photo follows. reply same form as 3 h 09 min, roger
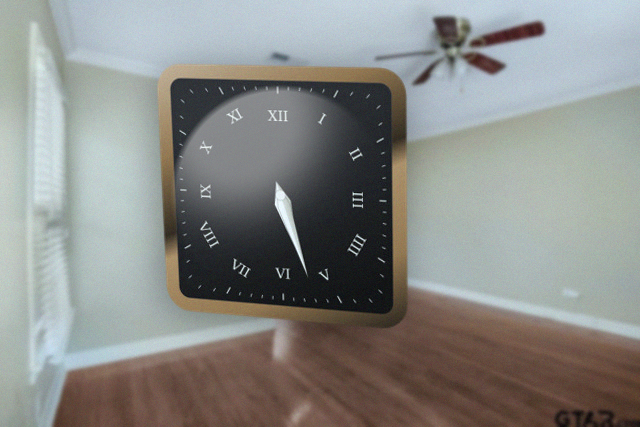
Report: 5 h 27 min
